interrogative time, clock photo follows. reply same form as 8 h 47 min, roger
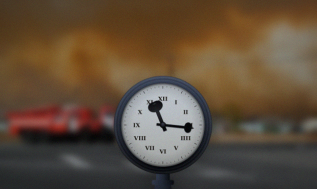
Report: 11 h 16 min
